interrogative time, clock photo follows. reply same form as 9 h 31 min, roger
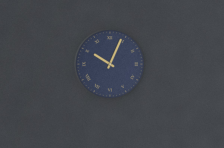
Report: 10 h 04 min
